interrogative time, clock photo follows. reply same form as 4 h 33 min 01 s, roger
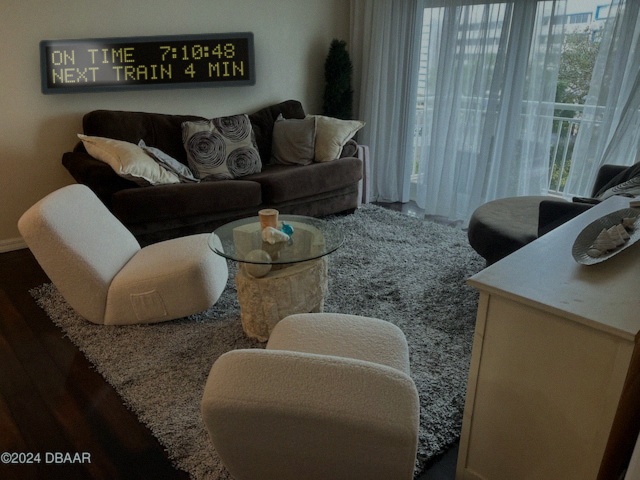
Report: 7 h 10 min 48 s
